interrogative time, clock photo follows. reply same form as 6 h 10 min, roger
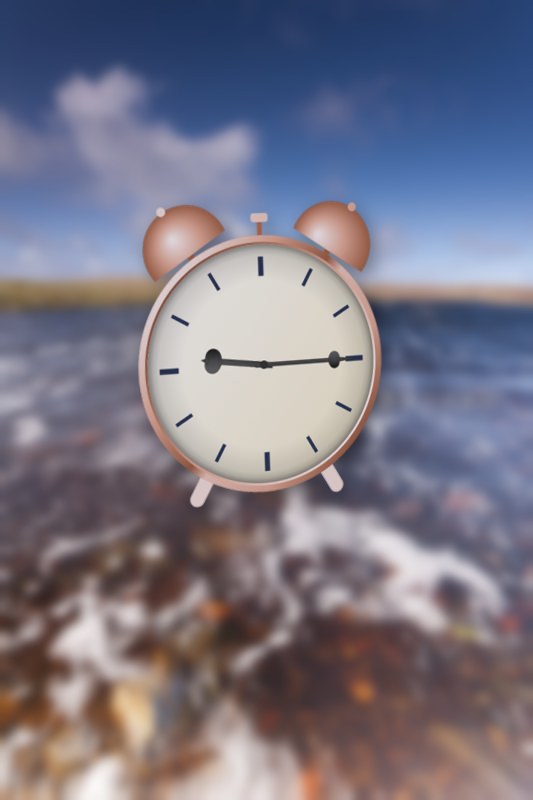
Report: 9 h 15 min
